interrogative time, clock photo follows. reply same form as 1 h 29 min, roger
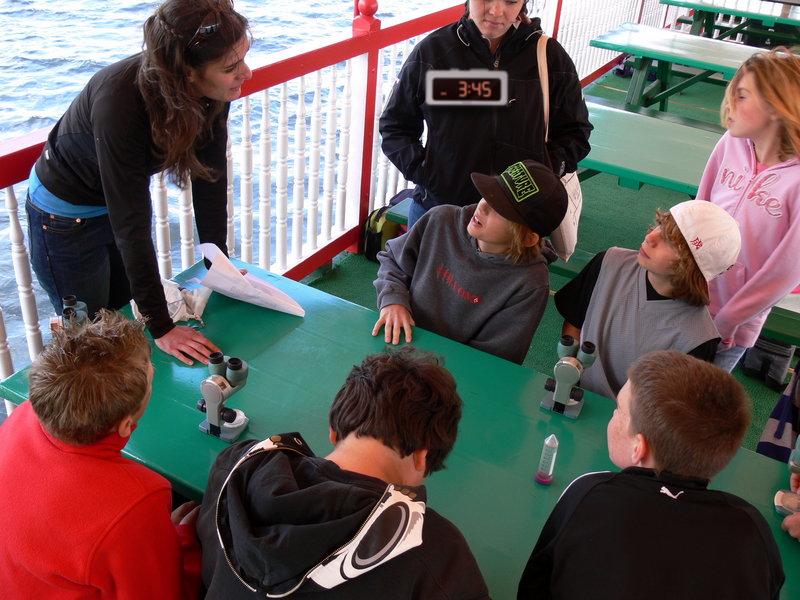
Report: 3 h 45 min
